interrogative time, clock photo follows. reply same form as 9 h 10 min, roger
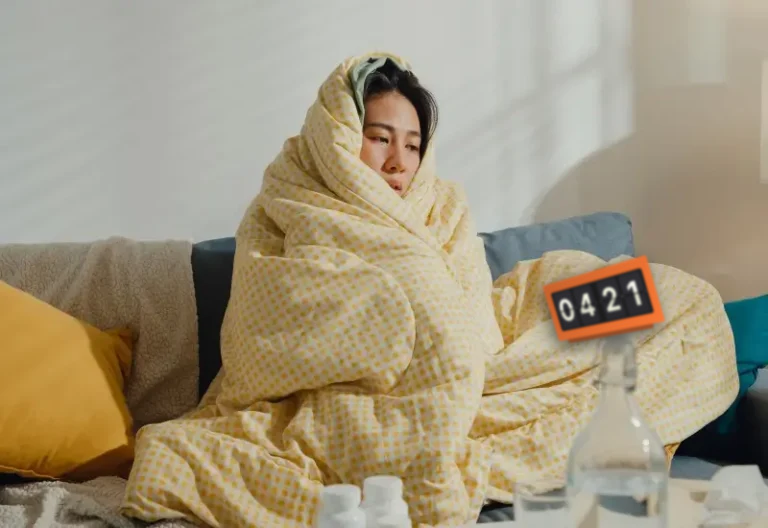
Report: 4 h 21 min
